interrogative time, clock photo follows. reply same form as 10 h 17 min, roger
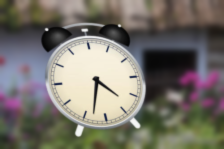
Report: 4 h 33 min
